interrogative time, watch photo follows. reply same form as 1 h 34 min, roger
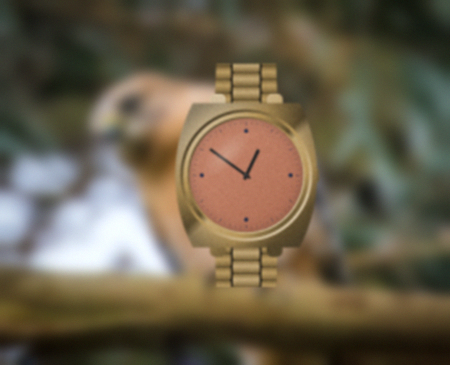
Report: 12 h 51 min
